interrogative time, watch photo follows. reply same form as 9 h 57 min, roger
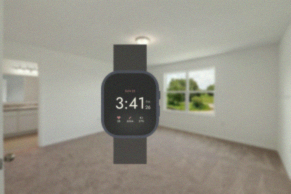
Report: 3 h 41 min
